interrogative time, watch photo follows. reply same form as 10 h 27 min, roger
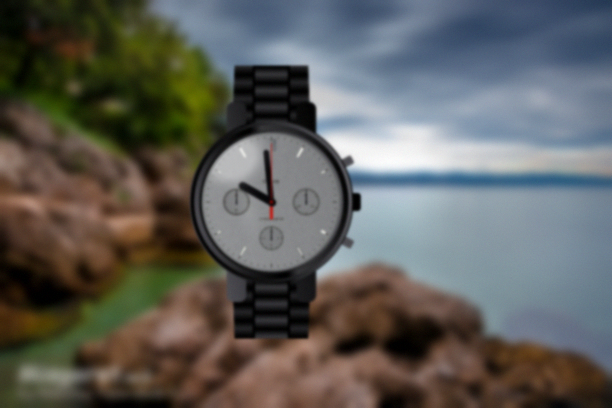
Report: 9 h 59 min
